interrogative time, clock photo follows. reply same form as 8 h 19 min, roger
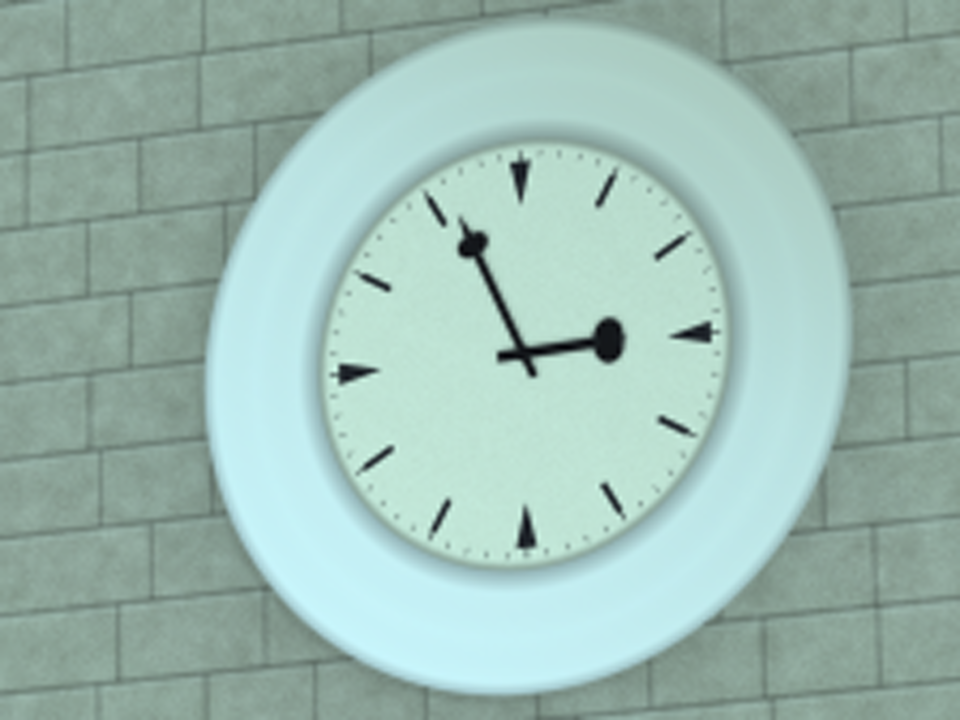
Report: 2 h 56 min
